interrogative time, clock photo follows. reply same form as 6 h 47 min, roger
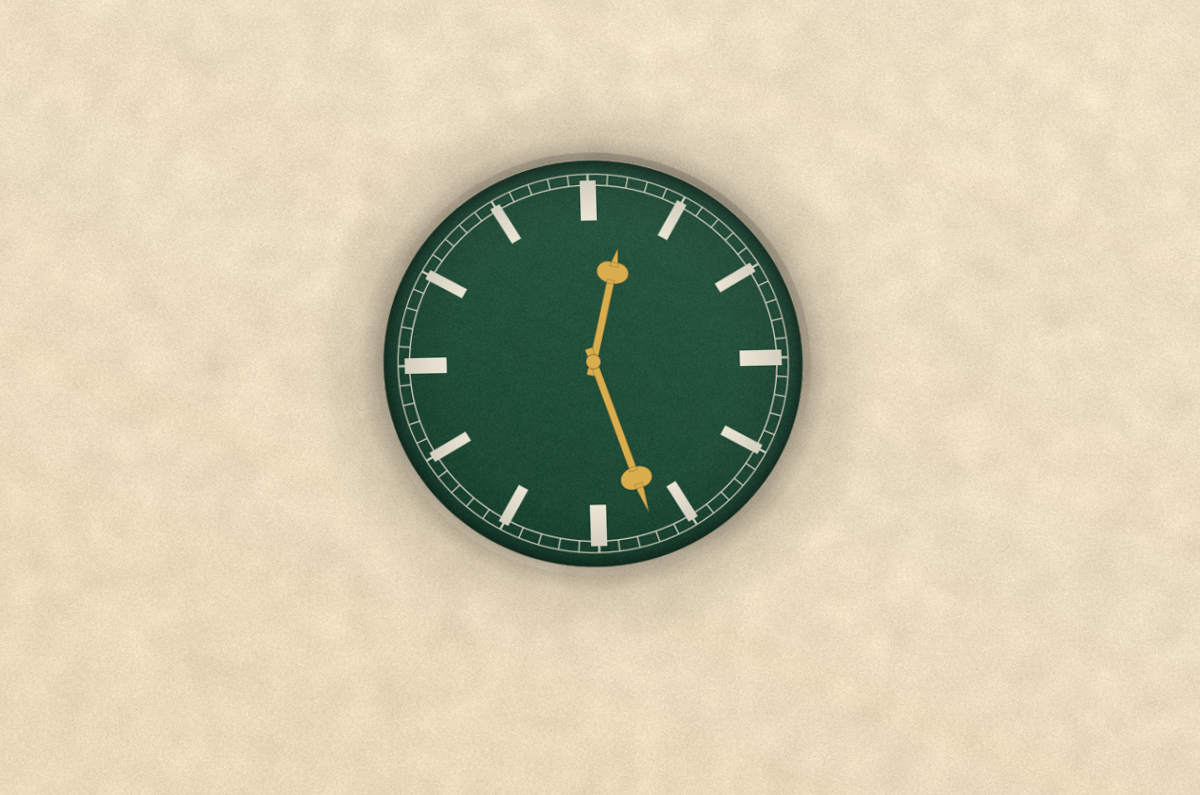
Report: 12 h 27 min
